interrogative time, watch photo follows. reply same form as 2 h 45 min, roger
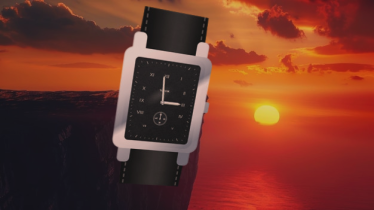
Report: 2 h 59 min
